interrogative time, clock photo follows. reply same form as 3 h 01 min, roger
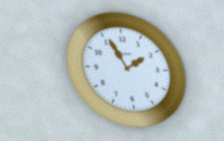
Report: 1 h 56 min
